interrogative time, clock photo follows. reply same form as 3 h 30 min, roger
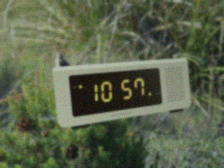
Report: 10 h 57 min
